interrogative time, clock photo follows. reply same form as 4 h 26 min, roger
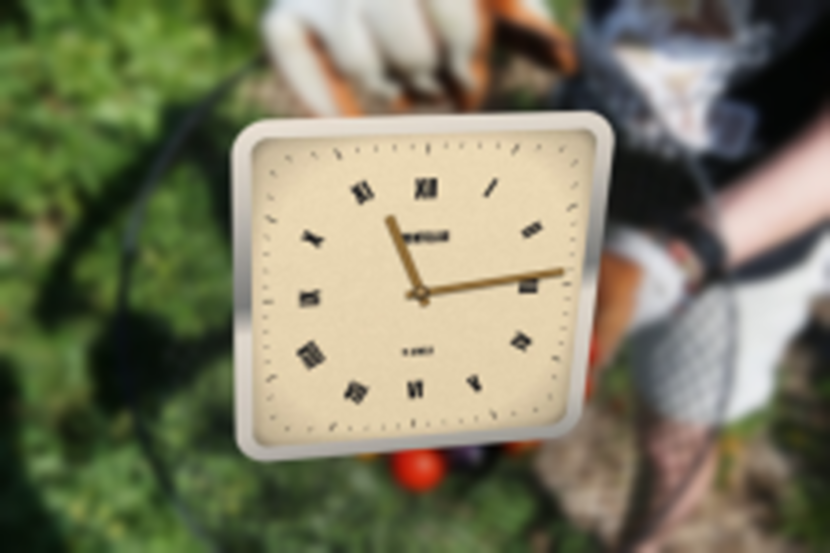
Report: 11 h 14 min
